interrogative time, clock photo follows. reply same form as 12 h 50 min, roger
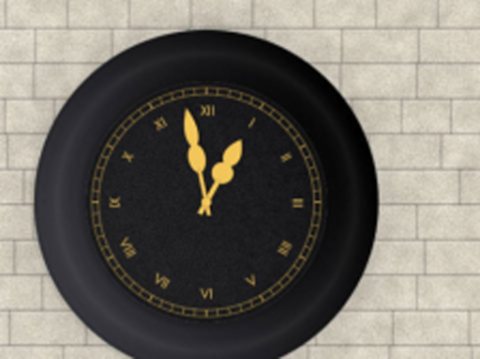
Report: 12 h 58 min
